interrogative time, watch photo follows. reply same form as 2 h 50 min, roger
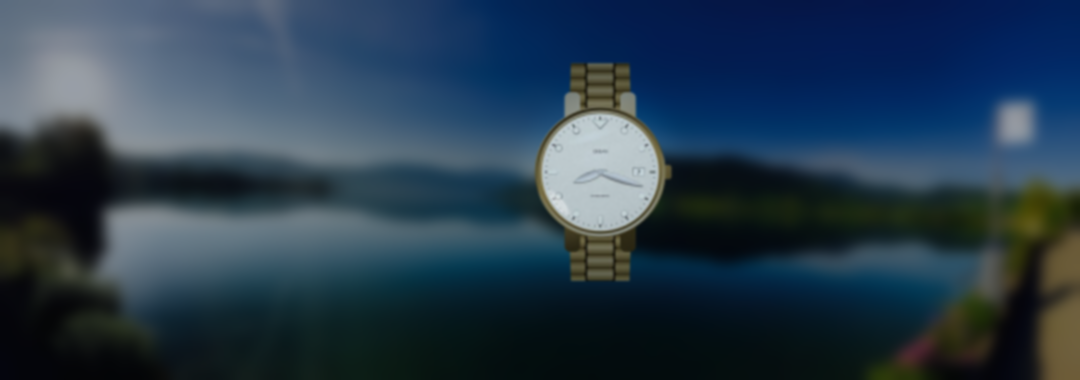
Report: 8 h 18 min
